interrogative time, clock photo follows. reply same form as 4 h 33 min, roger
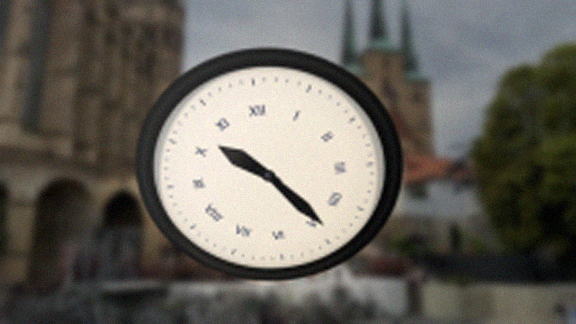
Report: 10 h 24 min
